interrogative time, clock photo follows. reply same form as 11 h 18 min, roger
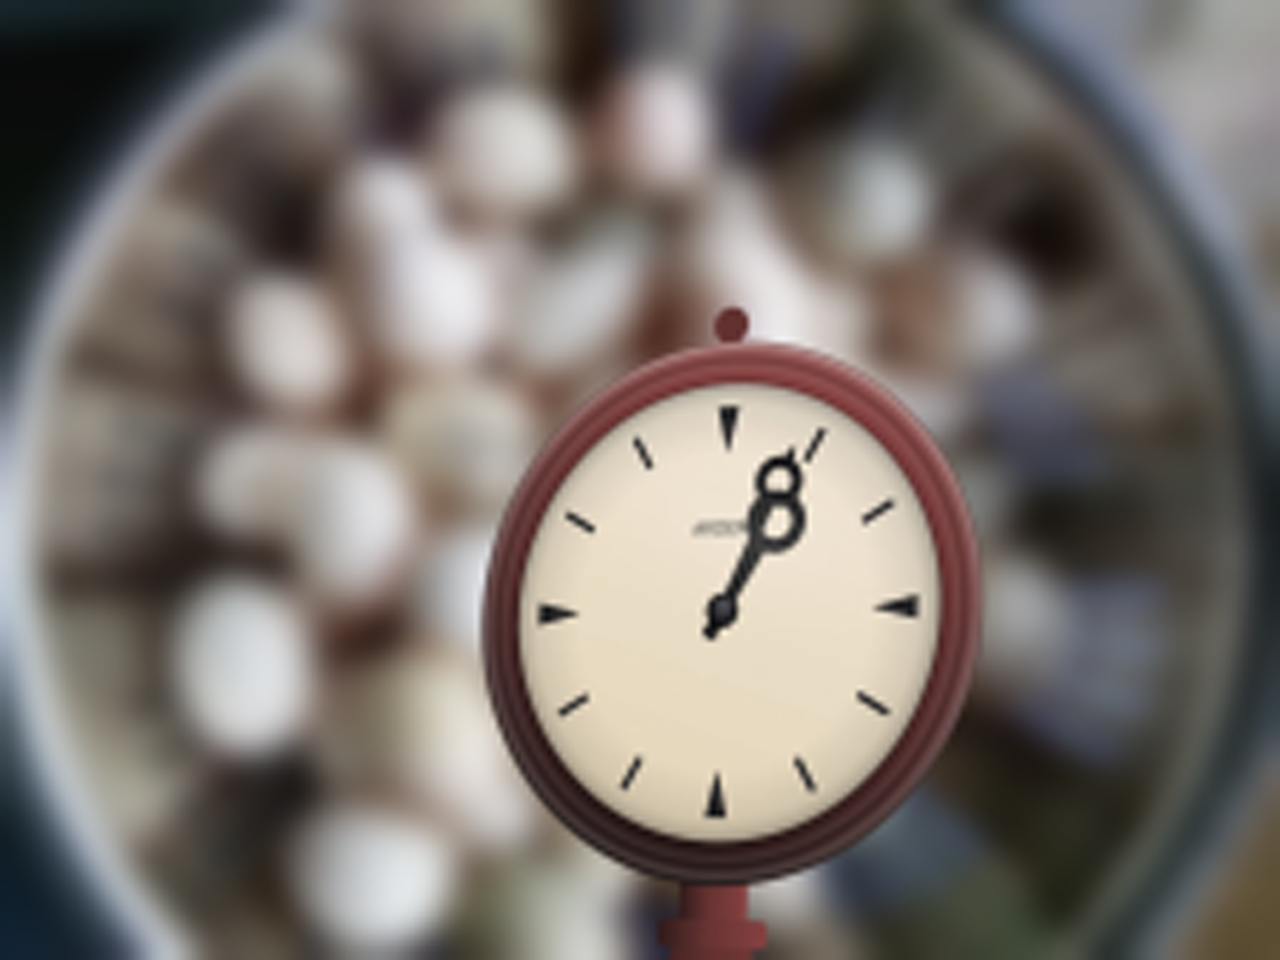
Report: 1 h 04 min
